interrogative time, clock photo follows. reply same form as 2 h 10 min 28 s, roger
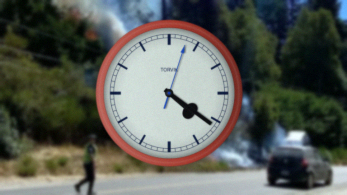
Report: 4 h 21 min 03 s
